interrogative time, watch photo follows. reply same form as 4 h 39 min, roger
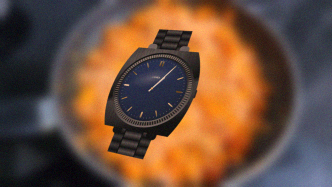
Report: 1 h 05 min
